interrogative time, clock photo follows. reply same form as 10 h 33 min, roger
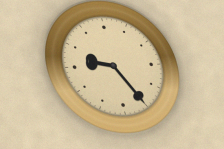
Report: 9 h 25 min
